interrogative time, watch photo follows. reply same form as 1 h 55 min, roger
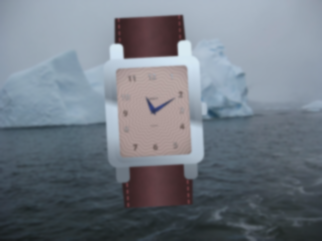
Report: 11 h 10 min
